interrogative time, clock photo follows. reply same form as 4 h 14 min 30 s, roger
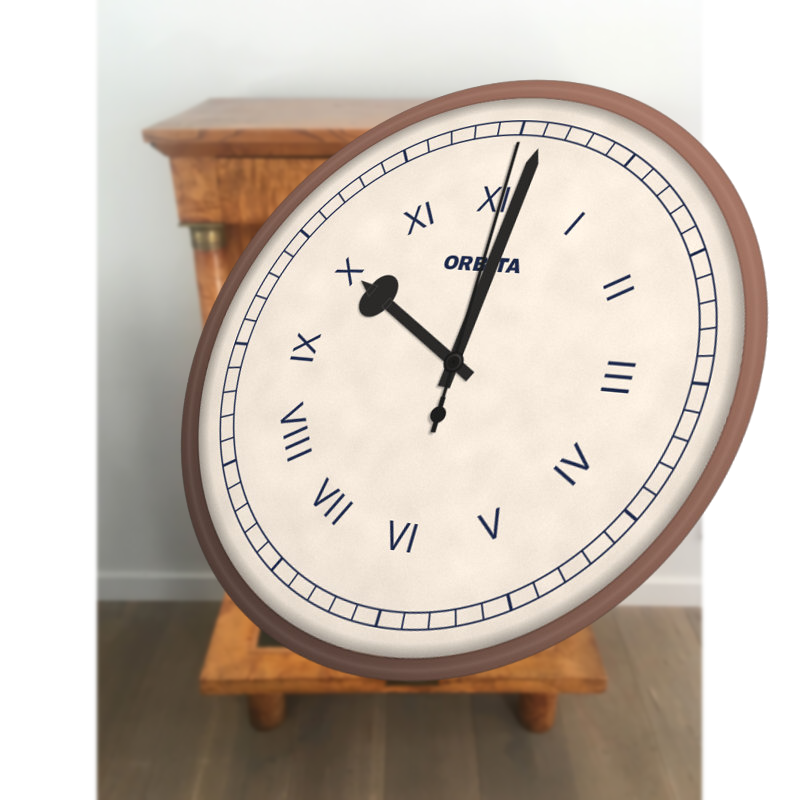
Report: 10 h 01 min 00 s
